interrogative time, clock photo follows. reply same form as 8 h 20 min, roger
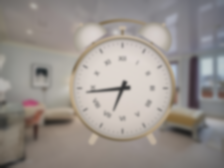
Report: 6 h 44 min
